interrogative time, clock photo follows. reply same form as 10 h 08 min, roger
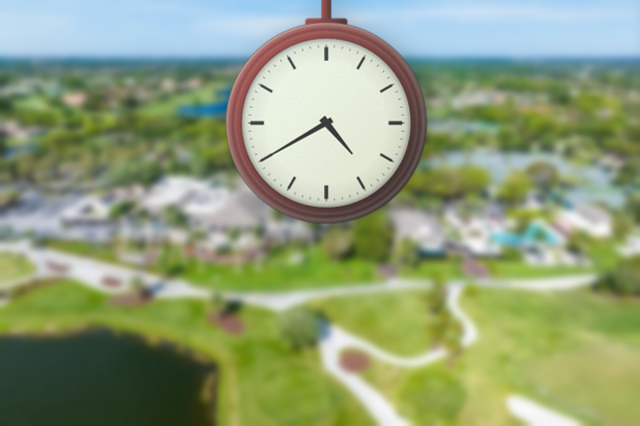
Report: 4 h 40 min
